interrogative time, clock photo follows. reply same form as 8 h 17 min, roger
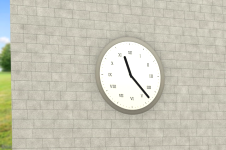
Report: 11 h 23 min
